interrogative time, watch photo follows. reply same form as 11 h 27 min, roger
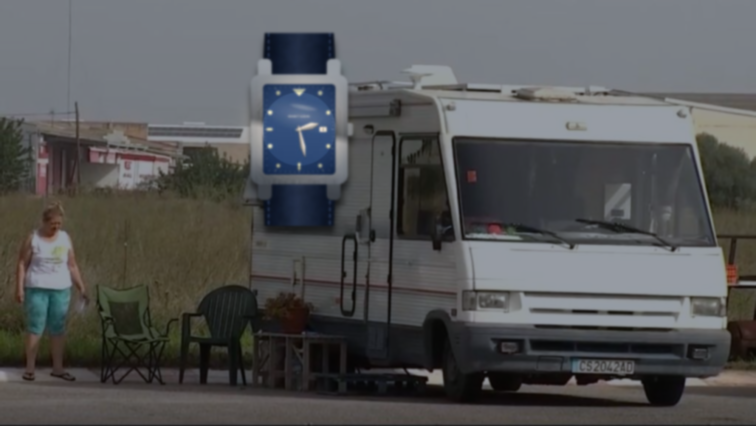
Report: 2 h 28 min
